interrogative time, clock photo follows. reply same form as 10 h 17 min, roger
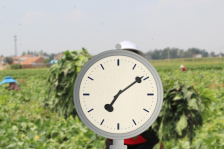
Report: 7 h 09 min
